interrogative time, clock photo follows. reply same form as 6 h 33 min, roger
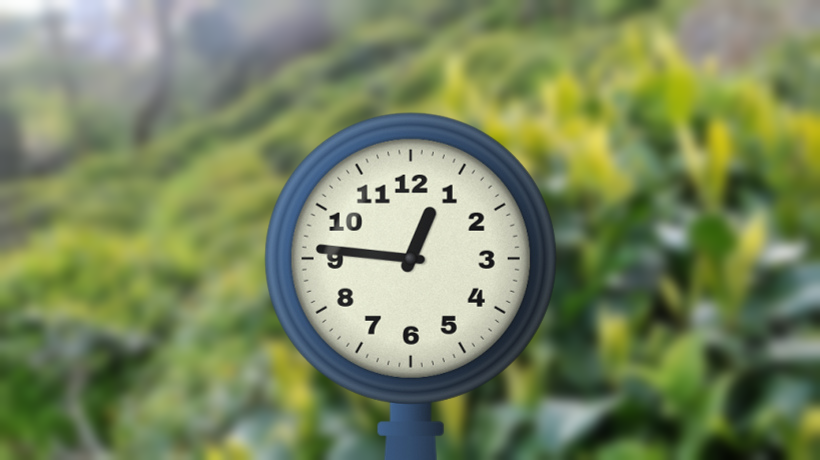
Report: 12 h 46 min
